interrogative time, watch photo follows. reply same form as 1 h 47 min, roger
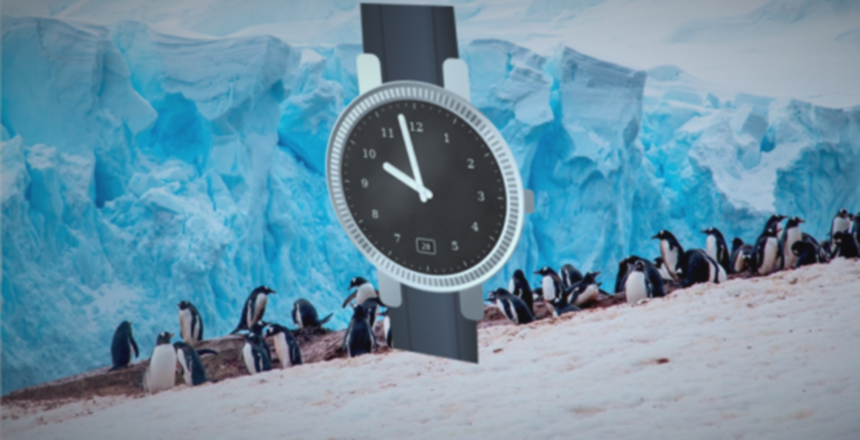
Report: 9 h 58 min
